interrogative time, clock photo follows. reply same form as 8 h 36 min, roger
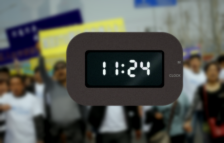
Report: 11 h 24 min
